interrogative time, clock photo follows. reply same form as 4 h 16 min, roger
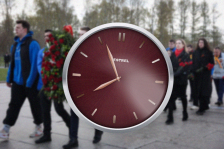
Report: 7 h 56 min
